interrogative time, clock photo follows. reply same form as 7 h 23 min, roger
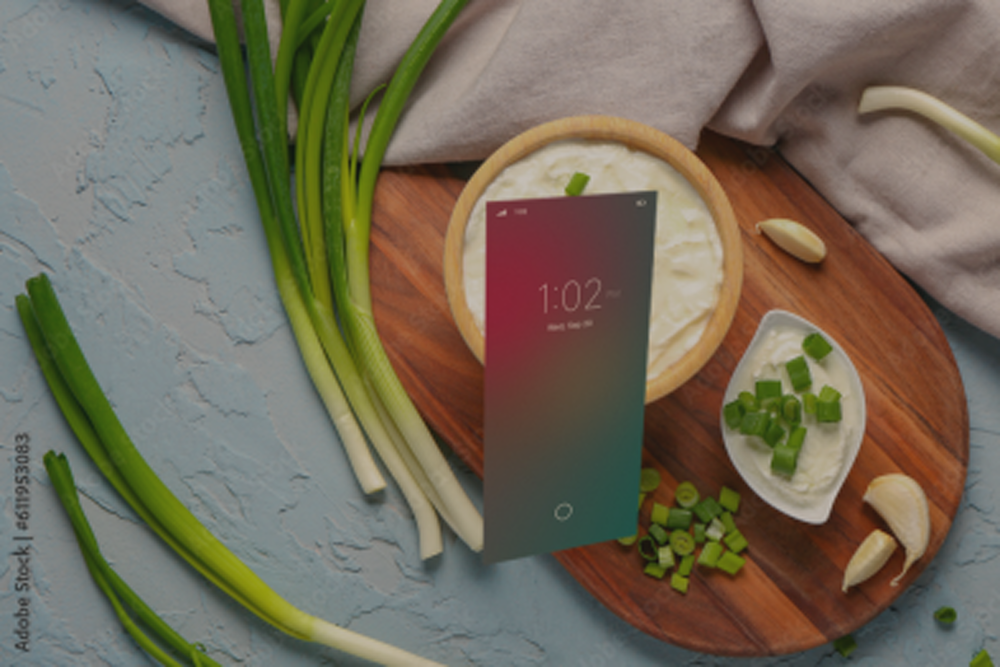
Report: 1 h 02 min
